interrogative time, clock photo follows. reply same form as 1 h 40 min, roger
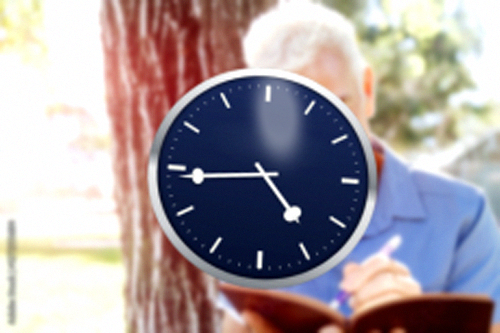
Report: 4 h 44 min
